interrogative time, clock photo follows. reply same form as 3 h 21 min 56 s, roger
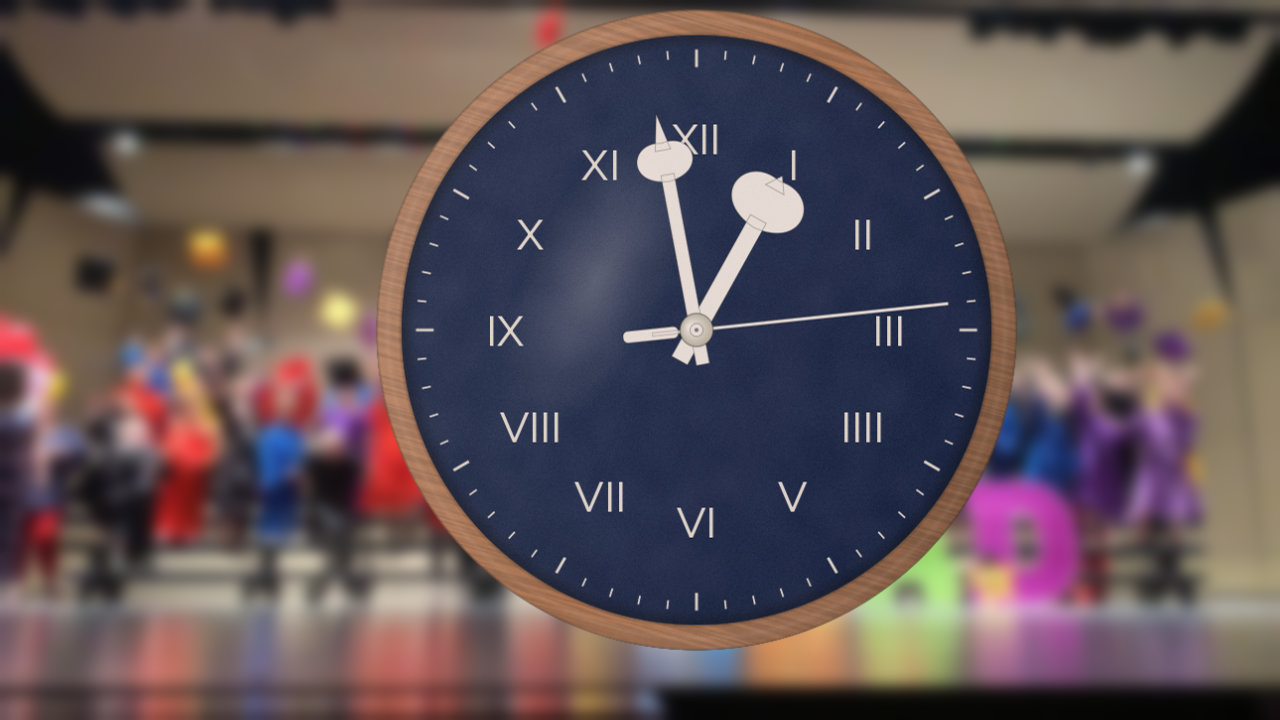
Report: 12 h 58 min 14 s
